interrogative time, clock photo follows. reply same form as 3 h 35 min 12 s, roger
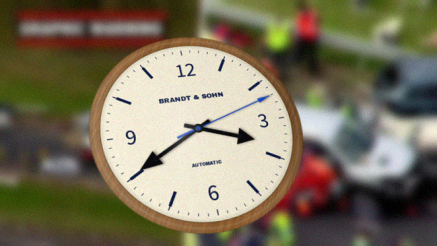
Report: 3 h 40 min 12 s
